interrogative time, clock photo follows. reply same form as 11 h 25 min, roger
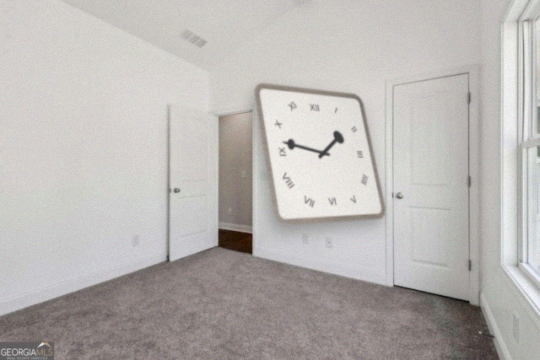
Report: 1 h 47 min
